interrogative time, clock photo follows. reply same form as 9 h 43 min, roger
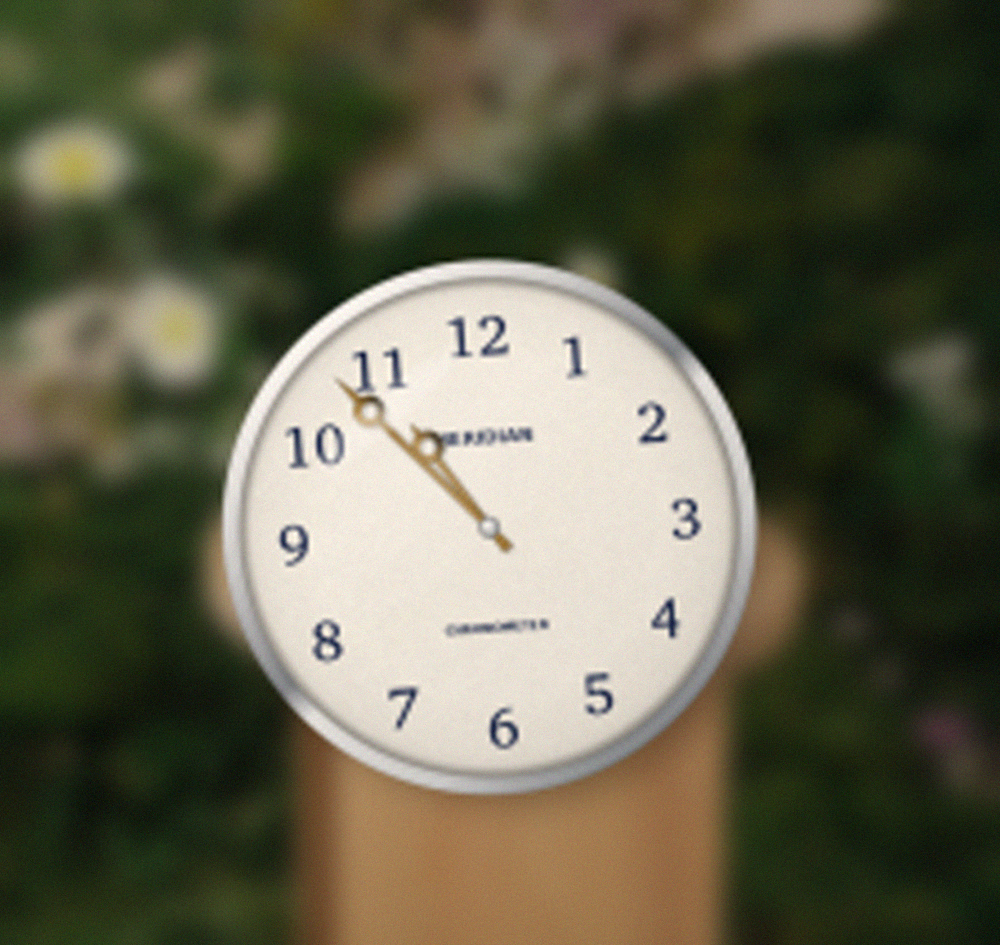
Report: 10 h 53 min
